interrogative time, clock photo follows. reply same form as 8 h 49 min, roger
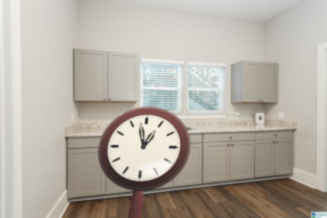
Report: 12 h 58 min
